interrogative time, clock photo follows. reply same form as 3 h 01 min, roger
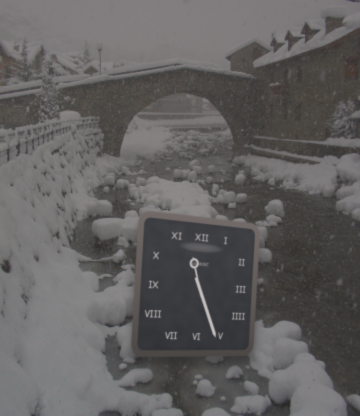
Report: 11 h 26 min
